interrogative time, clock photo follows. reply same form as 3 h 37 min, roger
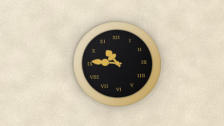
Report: 10 h 46 min
